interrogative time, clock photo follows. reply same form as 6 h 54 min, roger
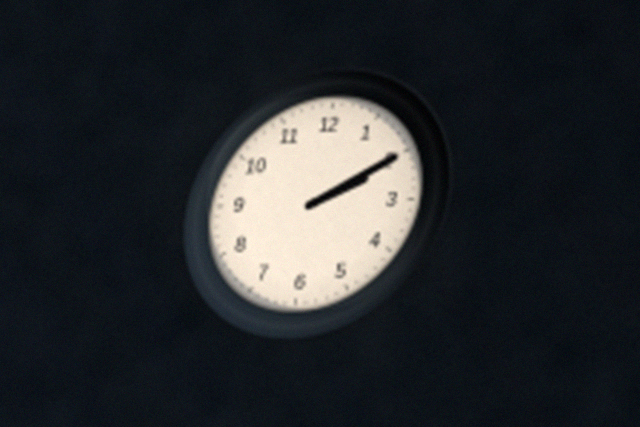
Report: 2 h 10 min
